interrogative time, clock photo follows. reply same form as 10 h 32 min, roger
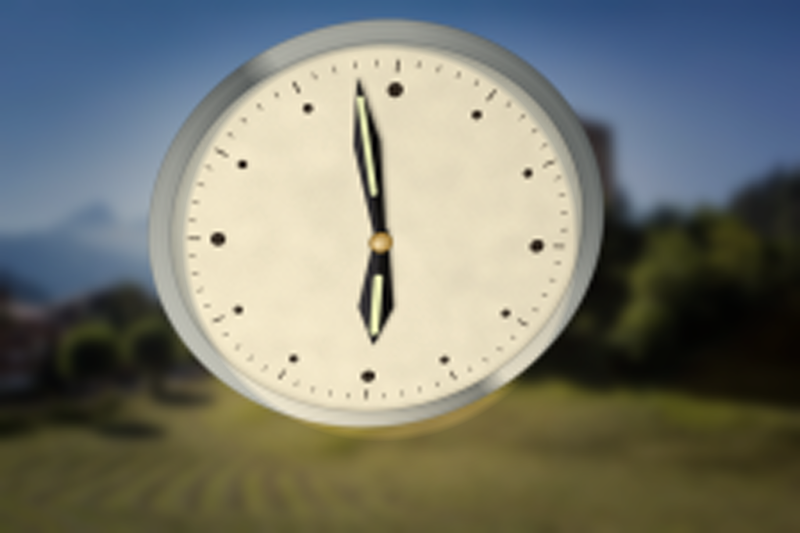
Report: 5 h 58 min
